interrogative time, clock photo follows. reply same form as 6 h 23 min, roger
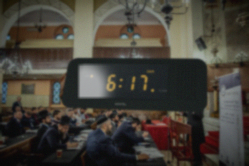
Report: 6 h 17 min
